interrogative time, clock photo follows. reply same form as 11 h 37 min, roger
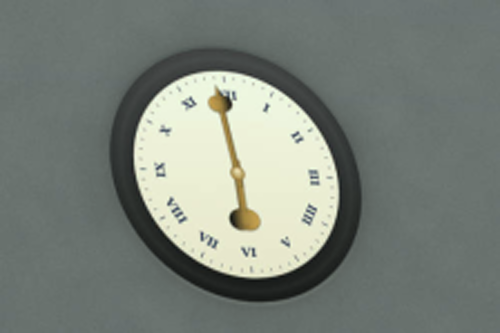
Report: 5 h 59 min
